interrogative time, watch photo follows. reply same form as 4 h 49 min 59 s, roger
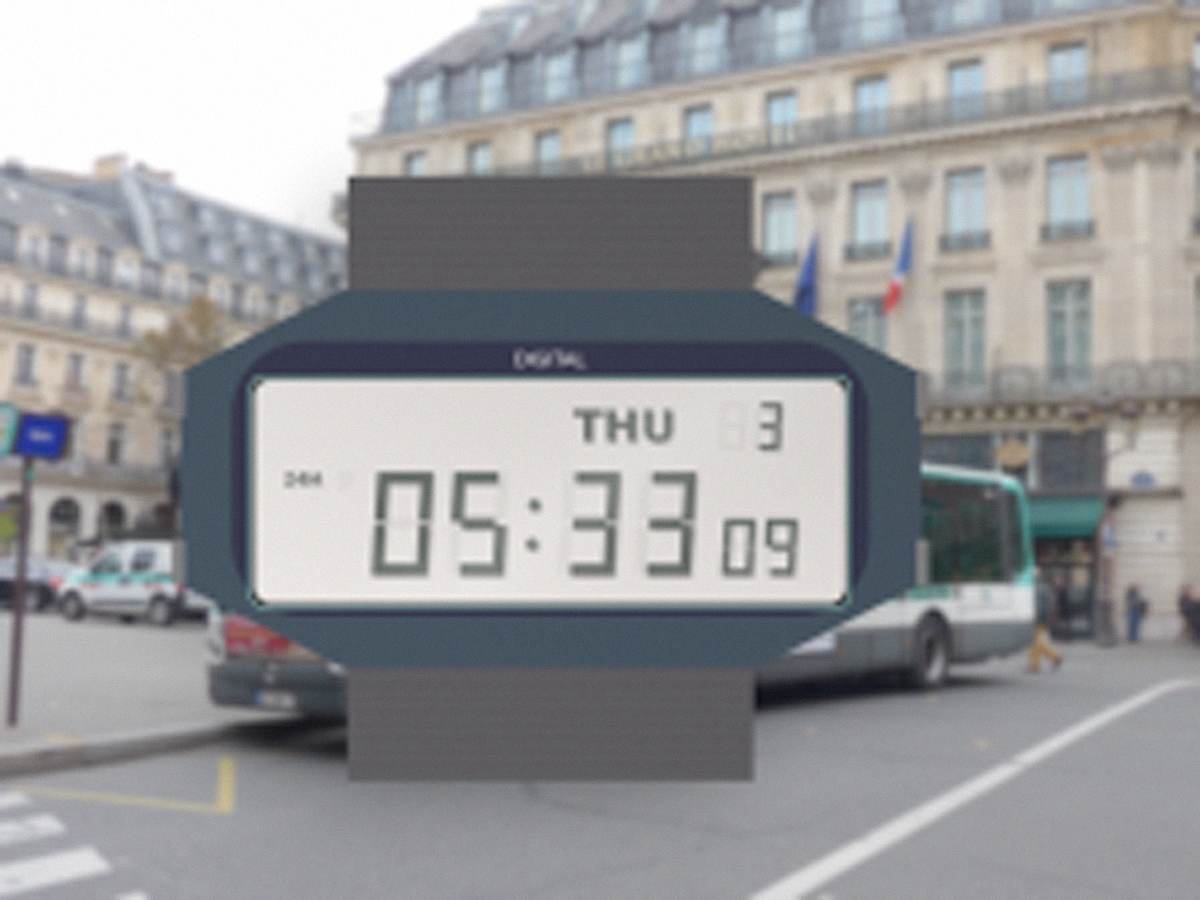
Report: 5 h 33 min 09 s
